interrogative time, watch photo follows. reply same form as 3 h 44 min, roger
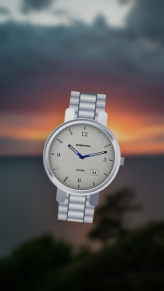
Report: 10 h 12 min
